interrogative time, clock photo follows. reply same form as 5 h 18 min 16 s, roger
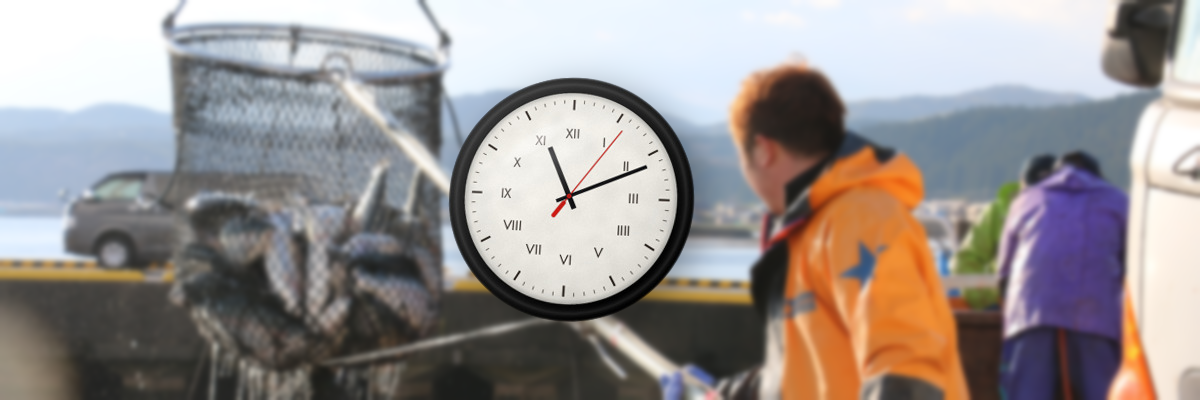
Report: 11 h 11 min 06 s
